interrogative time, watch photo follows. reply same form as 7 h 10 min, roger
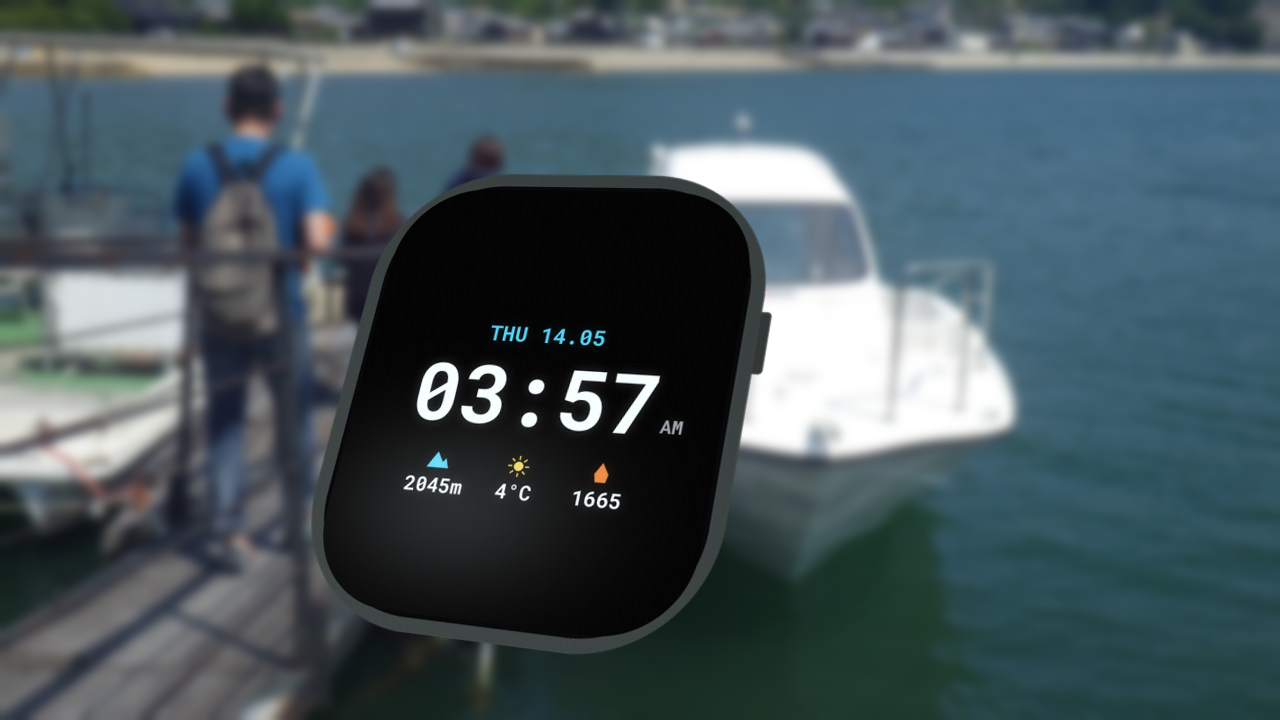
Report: 3 h 57 min
